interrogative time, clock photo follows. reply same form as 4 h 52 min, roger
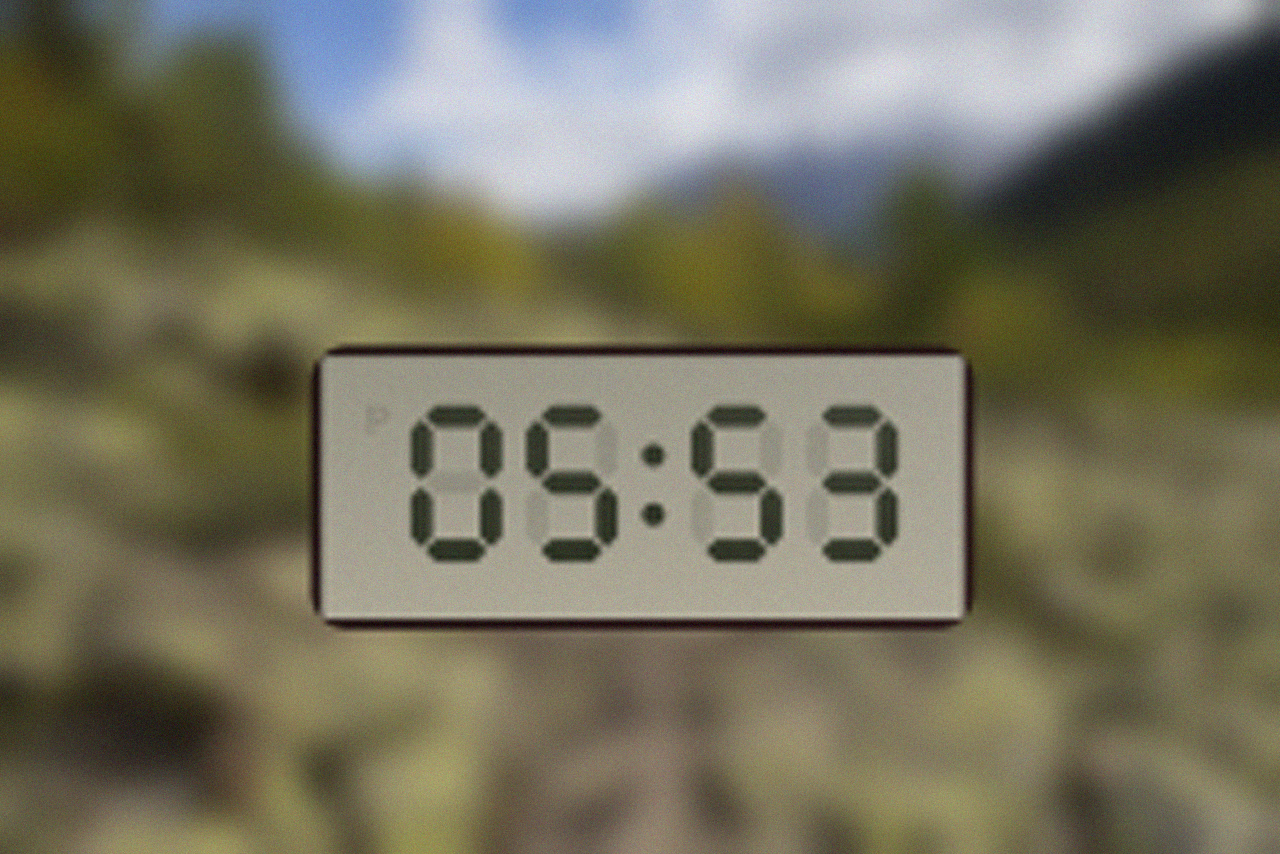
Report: 5 h 53 min
